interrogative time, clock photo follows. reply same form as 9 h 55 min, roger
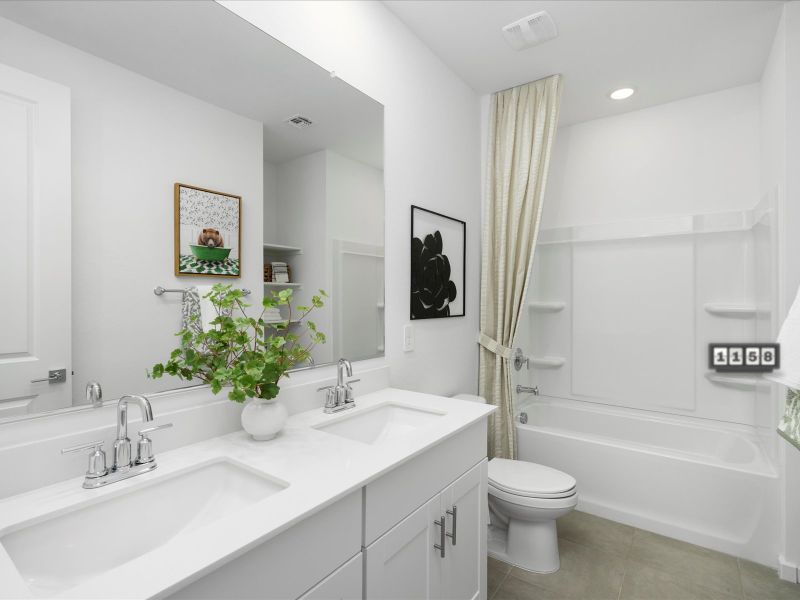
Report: 11 h 58 min
